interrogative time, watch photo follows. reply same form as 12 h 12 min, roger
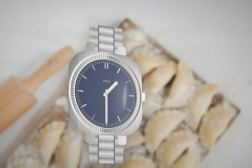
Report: 1 h 30 min
